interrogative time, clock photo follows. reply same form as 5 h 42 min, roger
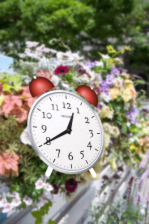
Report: 12 h 40 min
